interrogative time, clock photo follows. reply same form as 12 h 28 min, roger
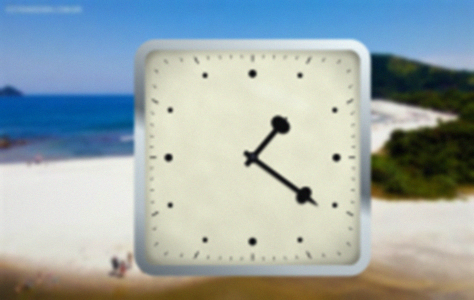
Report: 1 h 21 min
